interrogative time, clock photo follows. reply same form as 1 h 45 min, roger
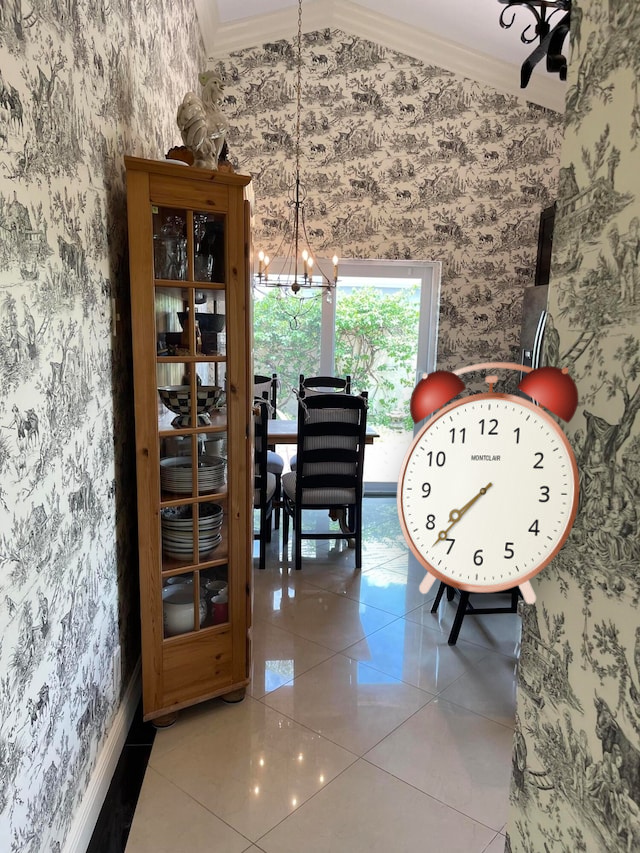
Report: 7 h 37 min
